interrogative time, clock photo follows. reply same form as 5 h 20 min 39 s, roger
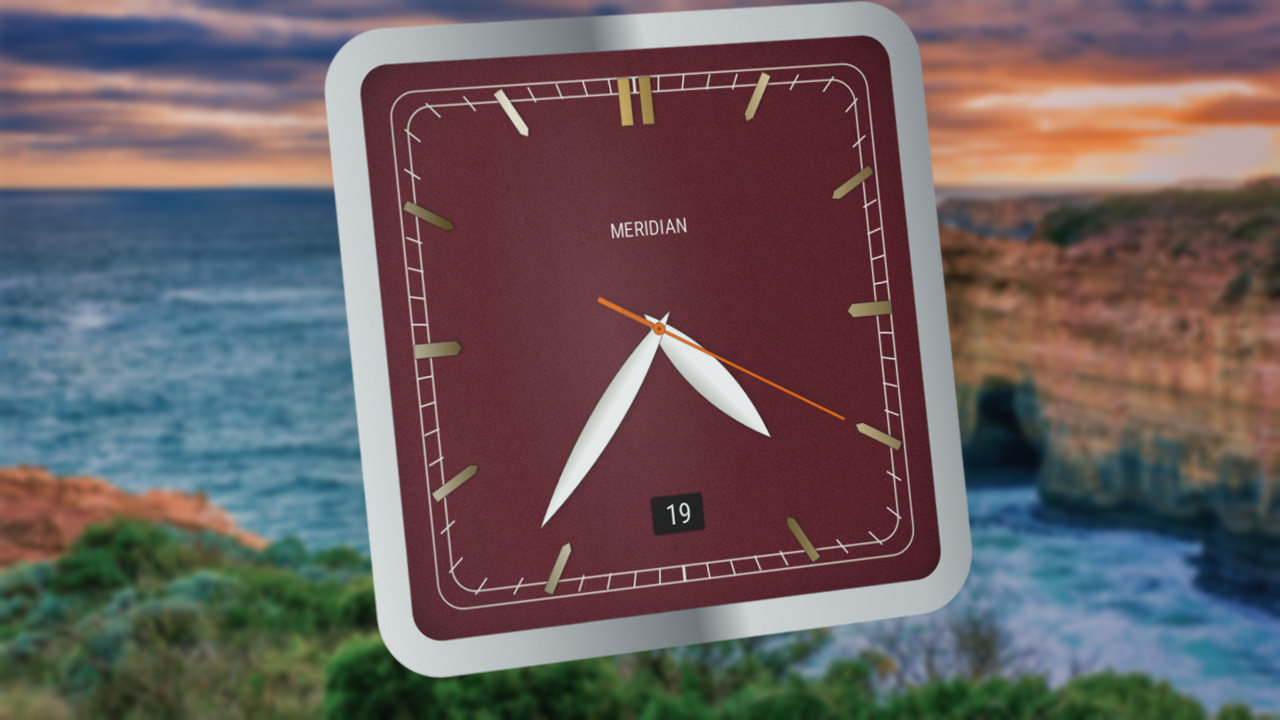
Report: 4 h 36 min 20 s
